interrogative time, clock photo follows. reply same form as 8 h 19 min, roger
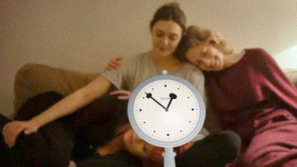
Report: 12 h 52 min
